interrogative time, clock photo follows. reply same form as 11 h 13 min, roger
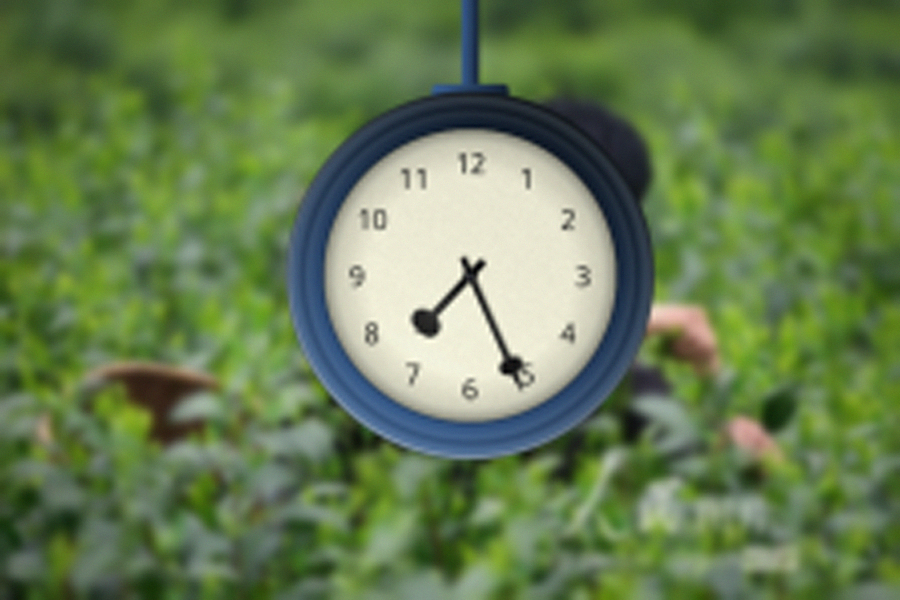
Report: 7 h 26 min
